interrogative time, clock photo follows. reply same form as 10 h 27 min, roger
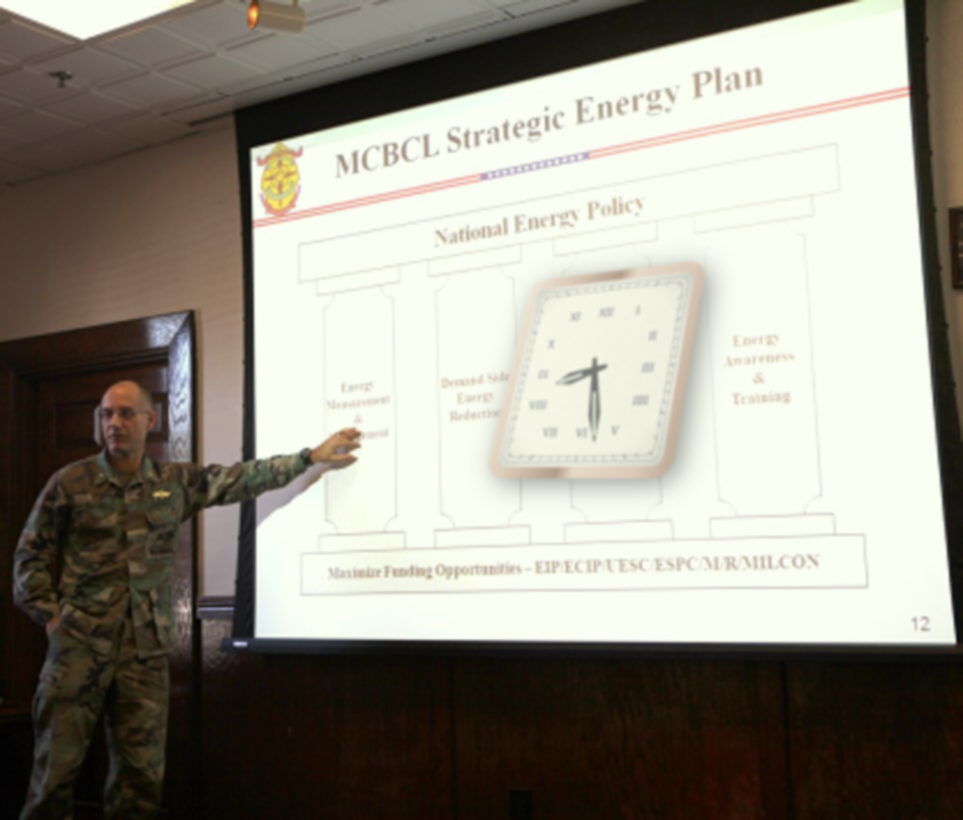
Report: 8 h 28 min
